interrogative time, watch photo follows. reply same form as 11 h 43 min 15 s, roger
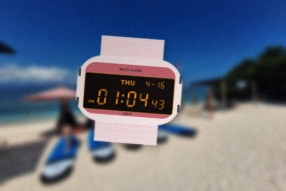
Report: 1 h 04 min 43 s
